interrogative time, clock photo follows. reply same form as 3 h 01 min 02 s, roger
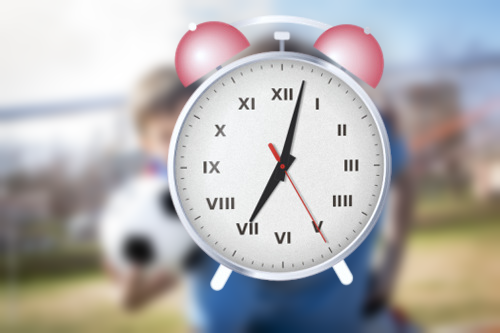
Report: 7 h 02 min 25 s
